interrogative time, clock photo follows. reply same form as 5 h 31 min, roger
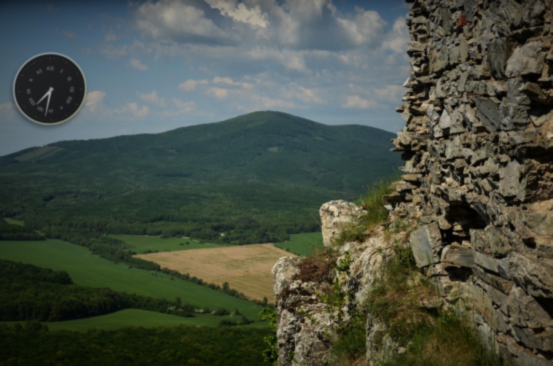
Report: 7 h 32 min
